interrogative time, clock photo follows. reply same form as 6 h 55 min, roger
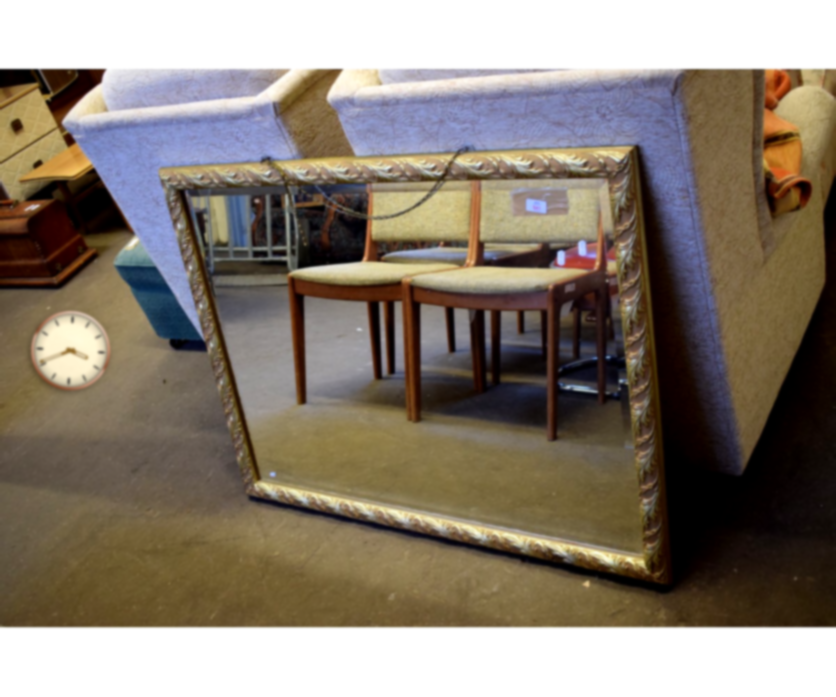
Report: 3 h 41 min
